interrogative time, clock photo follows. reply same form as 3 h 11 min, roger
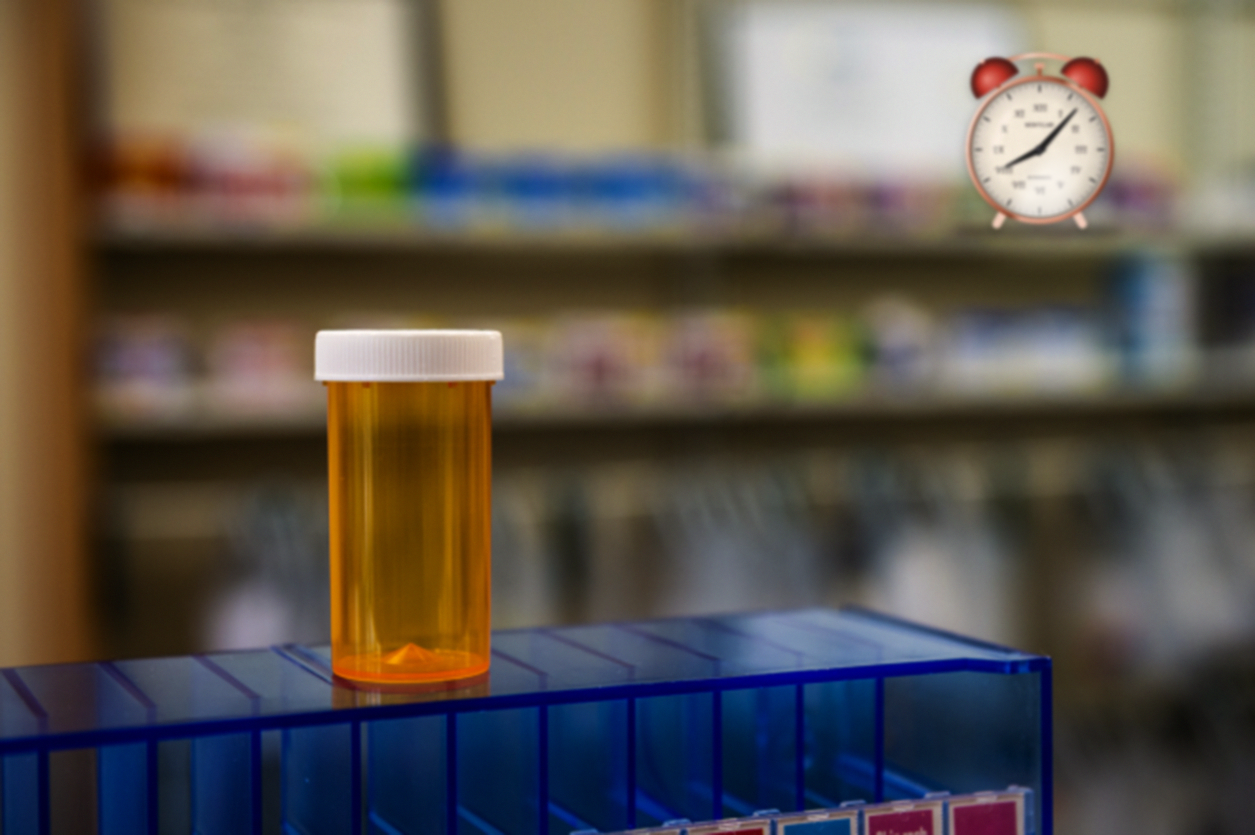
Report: 8 h 07 min
